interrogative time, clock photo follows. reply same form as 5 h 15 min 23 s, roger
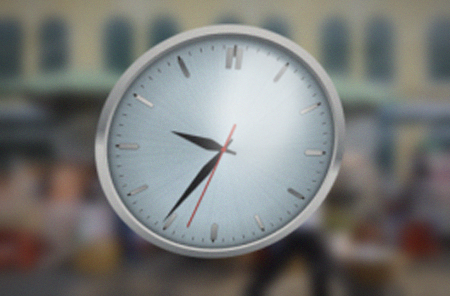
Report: 9 h 35 min 33 s
